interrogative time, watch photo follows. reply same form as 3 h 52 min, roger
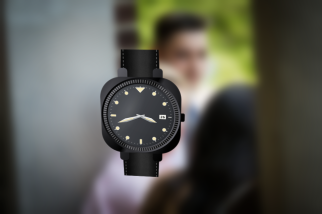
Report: 3 h 42 min
